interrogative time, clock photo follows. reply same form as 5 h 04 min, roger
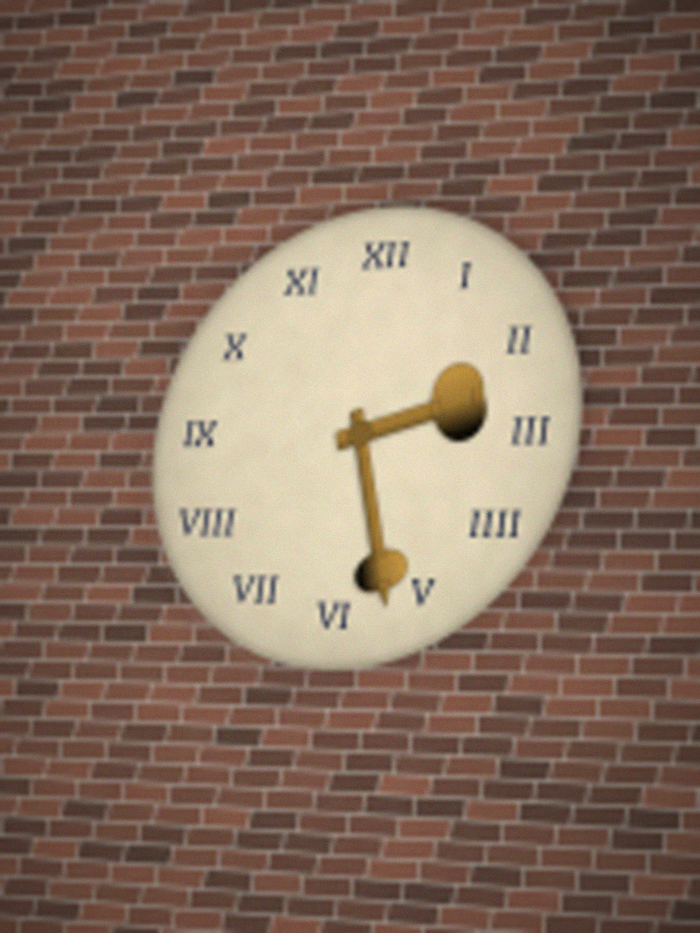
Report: 2 h 27 min
